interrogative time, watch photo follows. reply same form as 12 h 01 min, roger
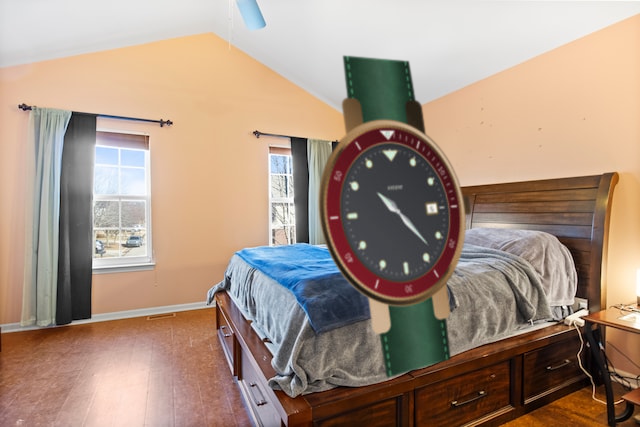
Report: 10 h 23 min
